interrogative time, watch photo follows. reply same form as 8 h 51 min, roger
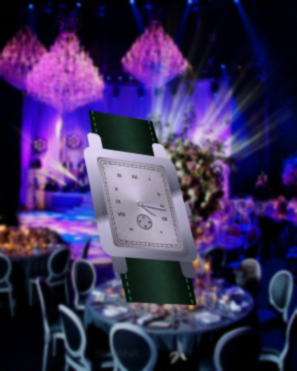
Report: 4 h 16 min
